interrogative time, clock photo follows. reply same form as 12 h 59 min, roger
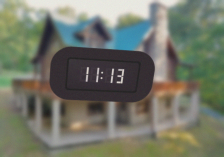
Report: 11 h 13 min
